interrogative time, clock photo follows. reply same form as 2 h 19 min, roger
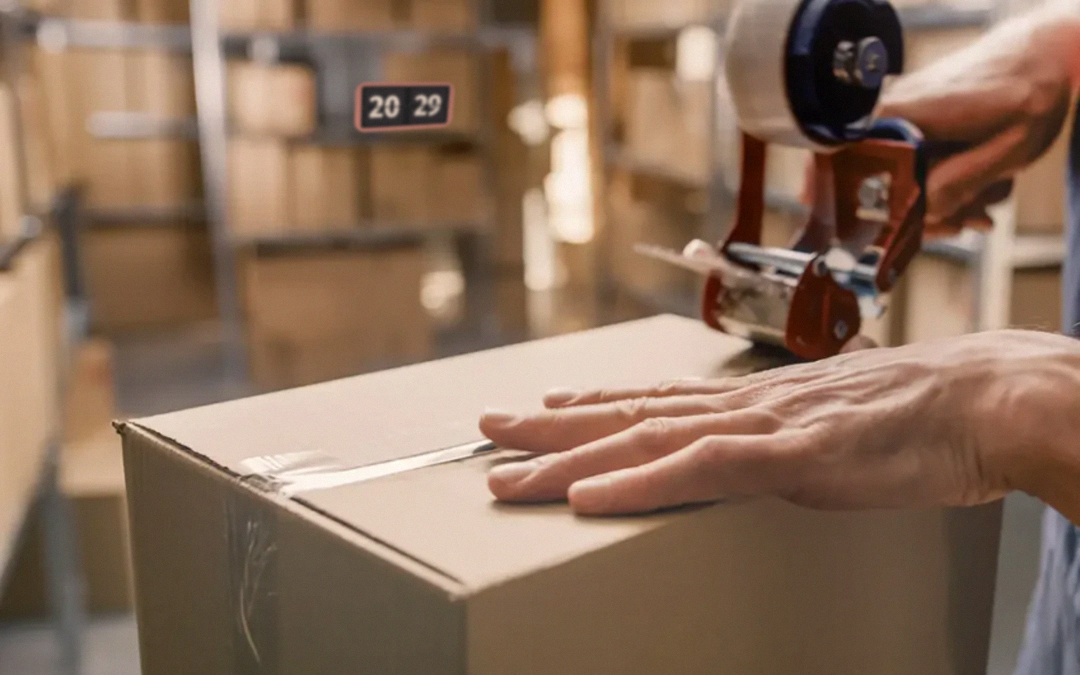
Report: 20 h 29 min
